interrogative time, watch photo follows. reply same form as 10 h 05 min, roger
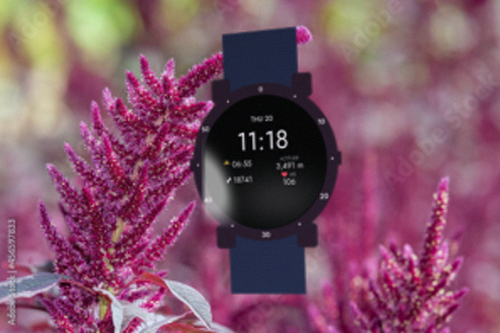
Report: 11 h 18 min
